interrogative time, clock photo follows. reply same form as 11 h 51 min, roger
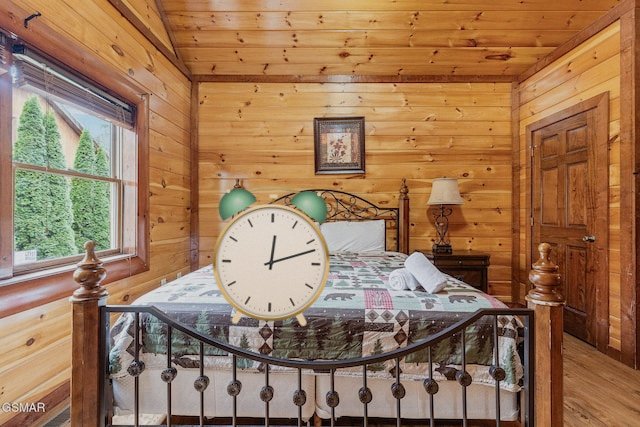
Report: 12 h 12 min
